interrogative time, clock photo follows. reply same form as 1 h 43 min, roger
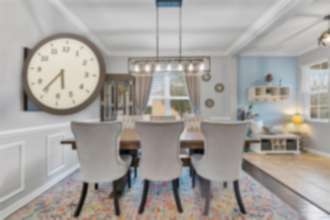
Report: 5 h 36 min
